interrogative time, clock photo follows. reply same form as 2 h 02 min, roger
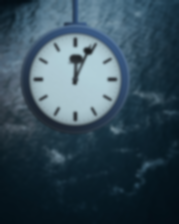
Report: 12 h 04 min
